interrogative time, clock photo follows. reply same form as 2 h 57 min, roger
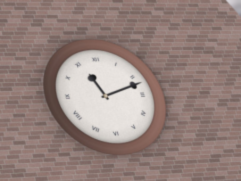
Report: 11 h 12 min
